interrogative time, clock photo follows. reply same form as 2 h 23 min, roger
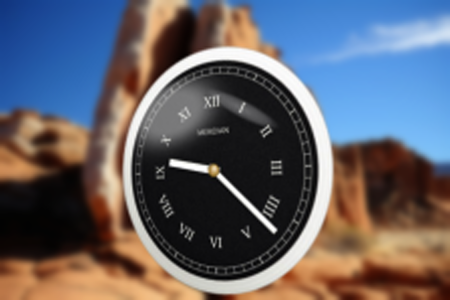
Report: 9 h 22 min
